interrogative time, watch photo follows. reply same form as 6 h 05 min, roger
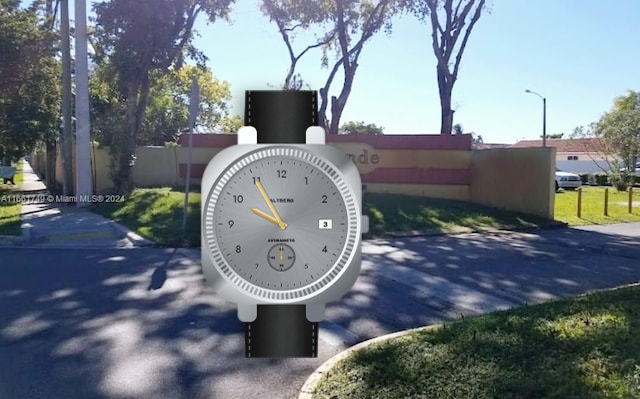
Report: 9 h 55 min
